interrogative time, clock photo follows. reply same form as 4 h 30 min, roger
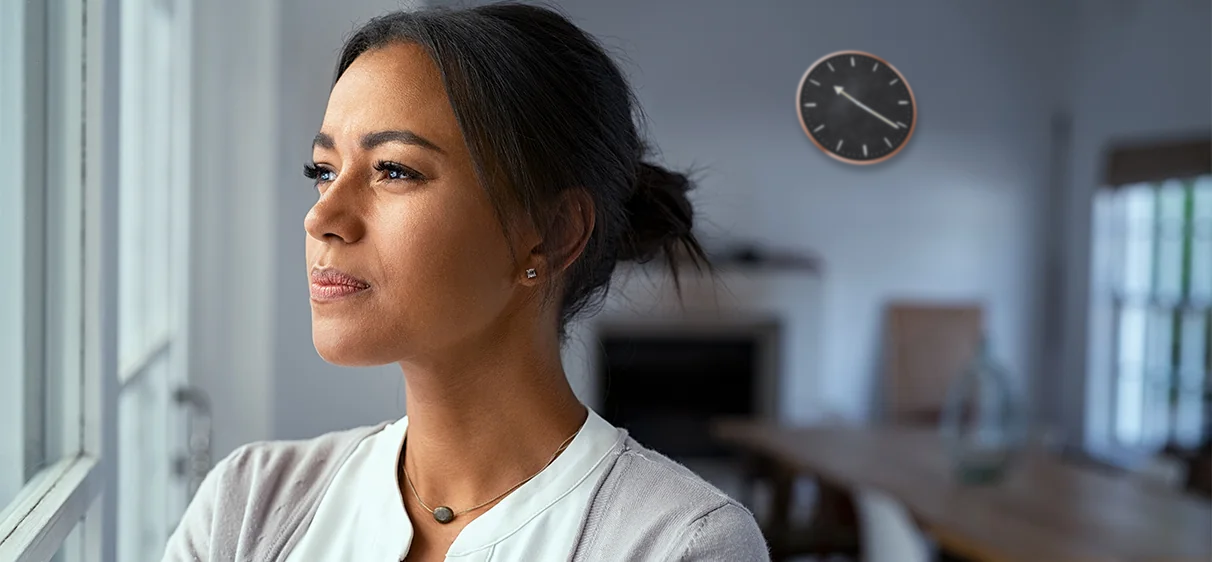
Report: 10 h 21 min
